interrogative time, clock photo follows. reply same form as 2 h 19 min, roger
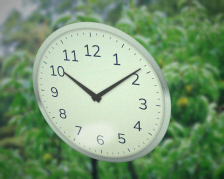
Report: 10 h 09 min
